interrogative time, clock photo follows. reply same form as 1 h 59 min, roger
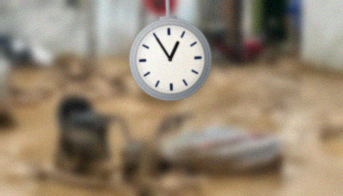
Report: 12 h 55 min
